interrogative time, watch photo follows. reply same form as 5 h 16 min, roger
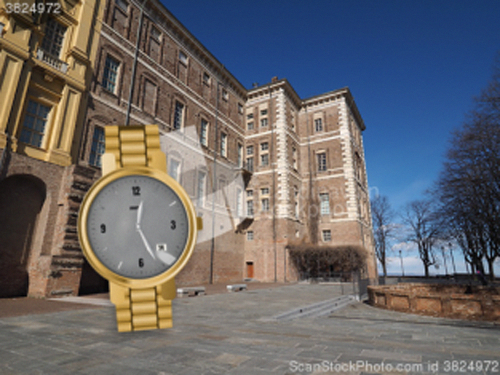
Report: 12 h 26 min
